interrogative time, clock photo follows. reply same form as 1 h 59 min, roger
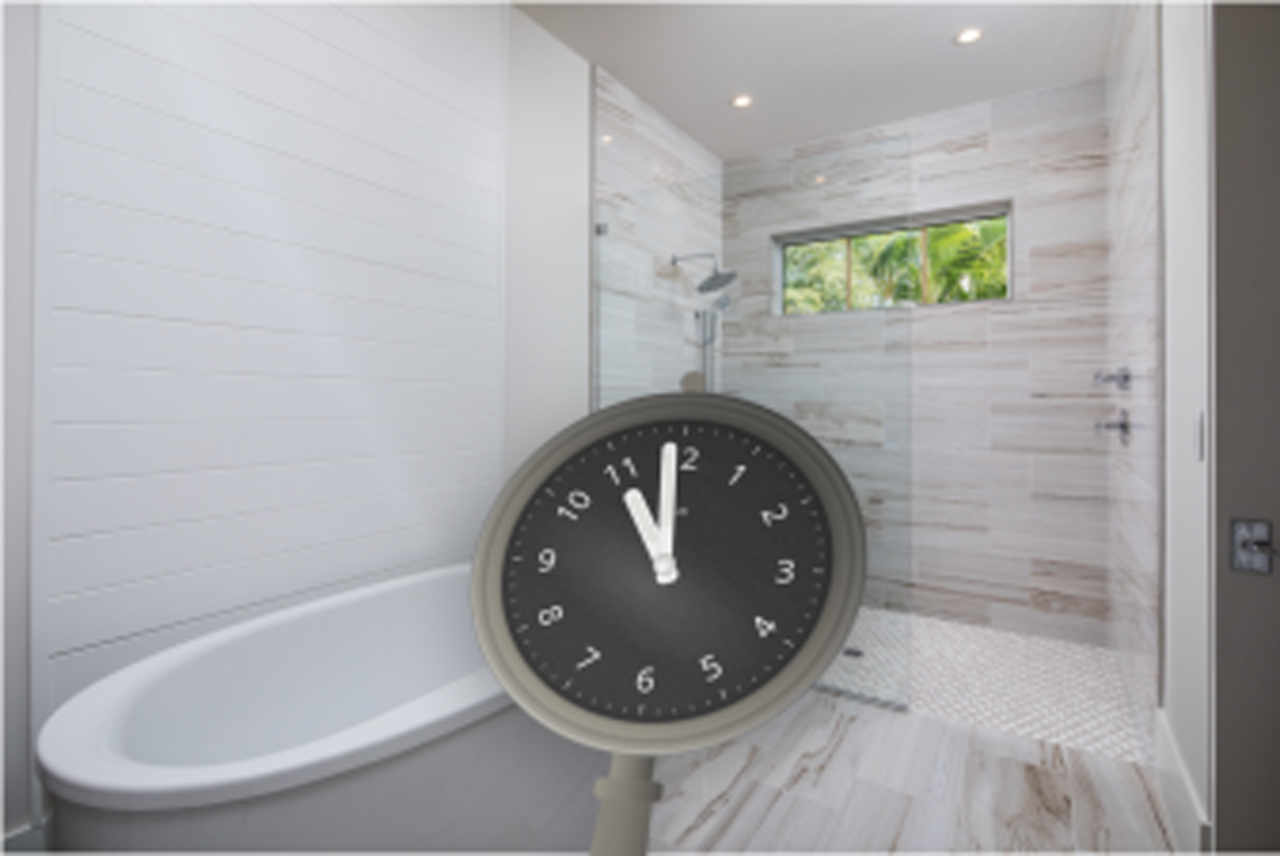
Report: 10 h 59 min
